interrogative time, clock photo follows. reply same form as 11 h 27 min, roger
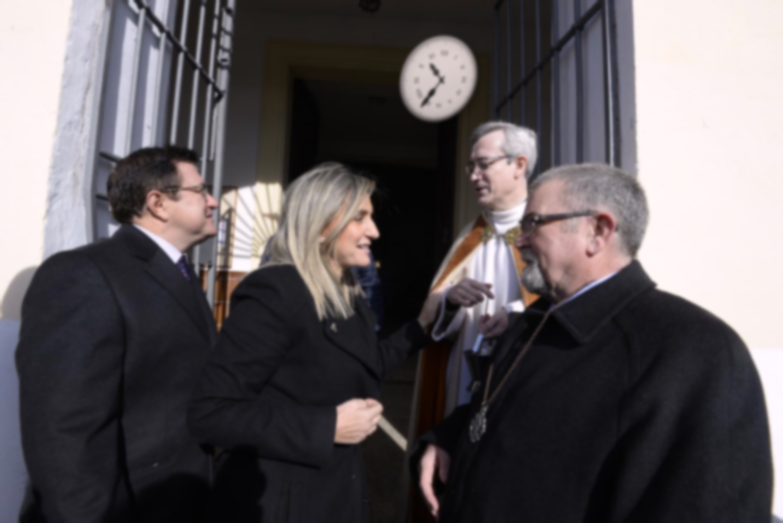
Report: 10 h 36 min
